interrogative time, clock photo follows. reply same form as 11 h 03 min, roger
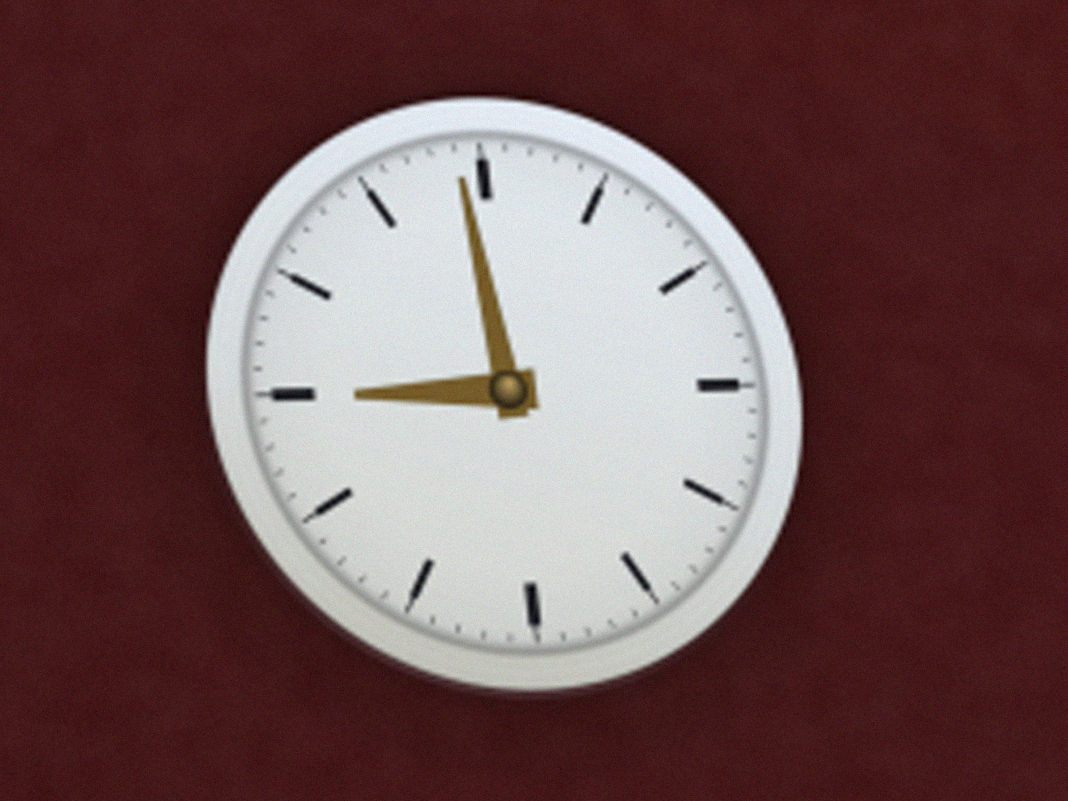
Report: 8 h 59 min
